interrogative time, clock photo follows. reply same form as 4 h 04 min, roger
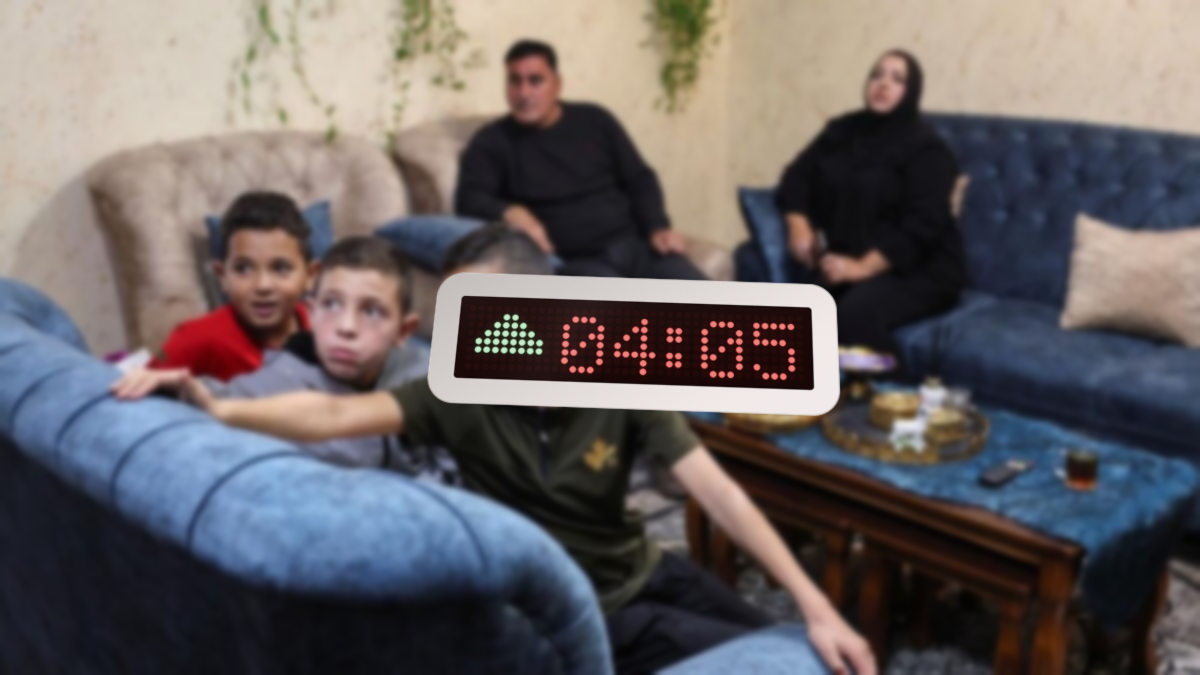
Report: 4 h 05 min
